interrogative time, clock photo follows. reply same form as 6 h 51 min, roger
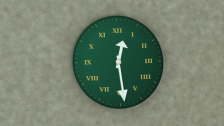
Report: 12 h 29 min
